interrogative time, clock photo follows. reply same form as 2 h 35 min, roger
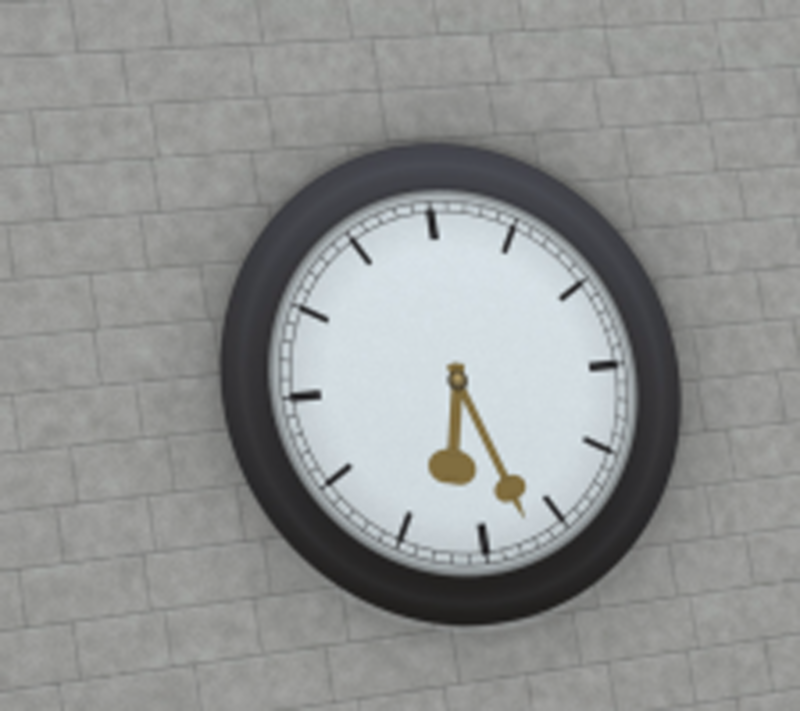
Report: 6 h 27 min
